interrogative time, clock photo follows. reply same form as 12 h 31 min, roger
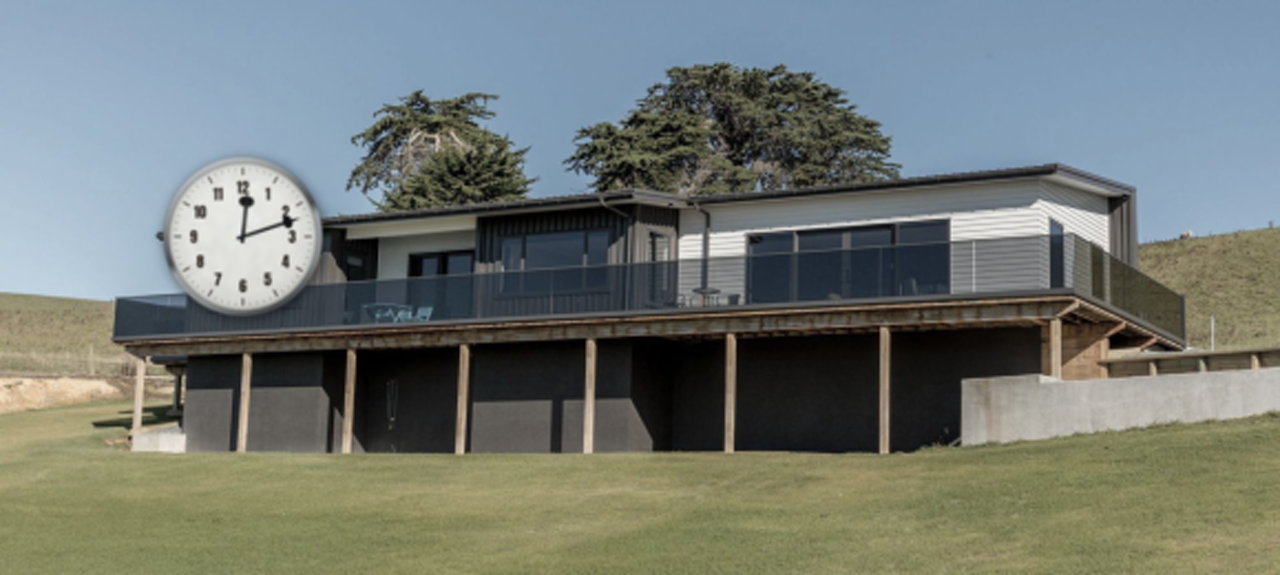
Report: 12 h 12 min
